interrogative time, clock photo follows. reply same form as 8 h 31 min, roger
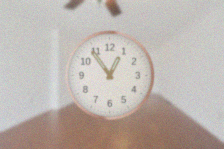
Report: 12 h 54 min
